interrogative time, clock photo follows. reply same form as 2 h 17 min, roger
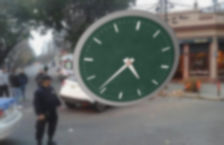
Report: 4 h 36 min
